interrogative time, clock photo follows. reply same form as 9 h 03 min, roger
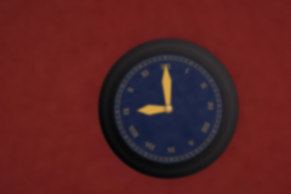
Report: 9 h 00 min
